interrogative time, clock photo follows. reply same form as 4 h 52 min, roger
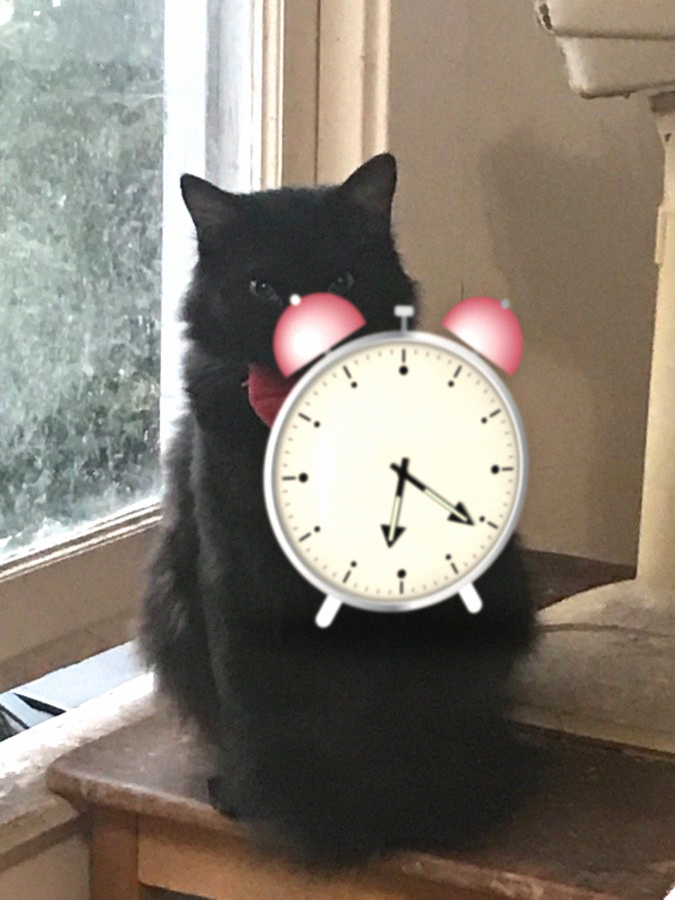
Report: 6 h 21 min
